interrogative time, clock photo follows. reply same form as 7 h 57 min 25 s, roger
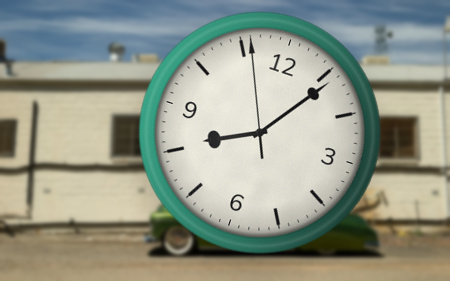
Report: 8 h 05 min 56 s
